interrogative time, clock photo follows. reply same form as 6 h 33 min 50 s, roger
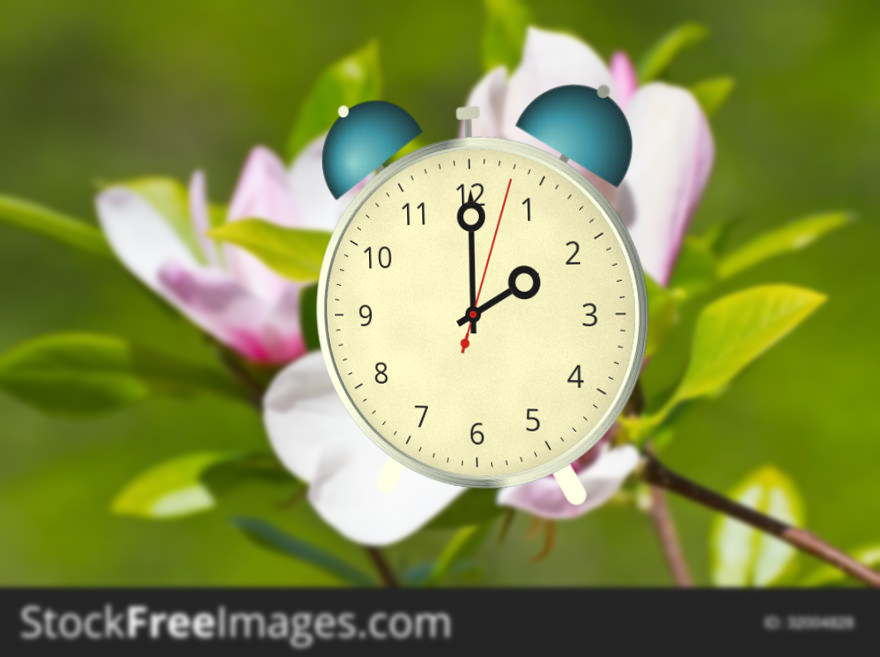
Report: 2 h 00 min 03 s
